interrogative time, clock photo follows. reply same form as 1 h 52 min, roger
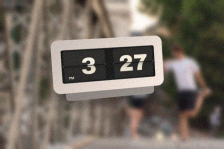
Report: 3 h 27 min
